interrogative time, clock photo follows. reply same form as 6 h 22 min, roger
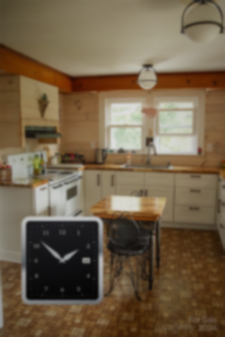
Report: 1 h 52 min
